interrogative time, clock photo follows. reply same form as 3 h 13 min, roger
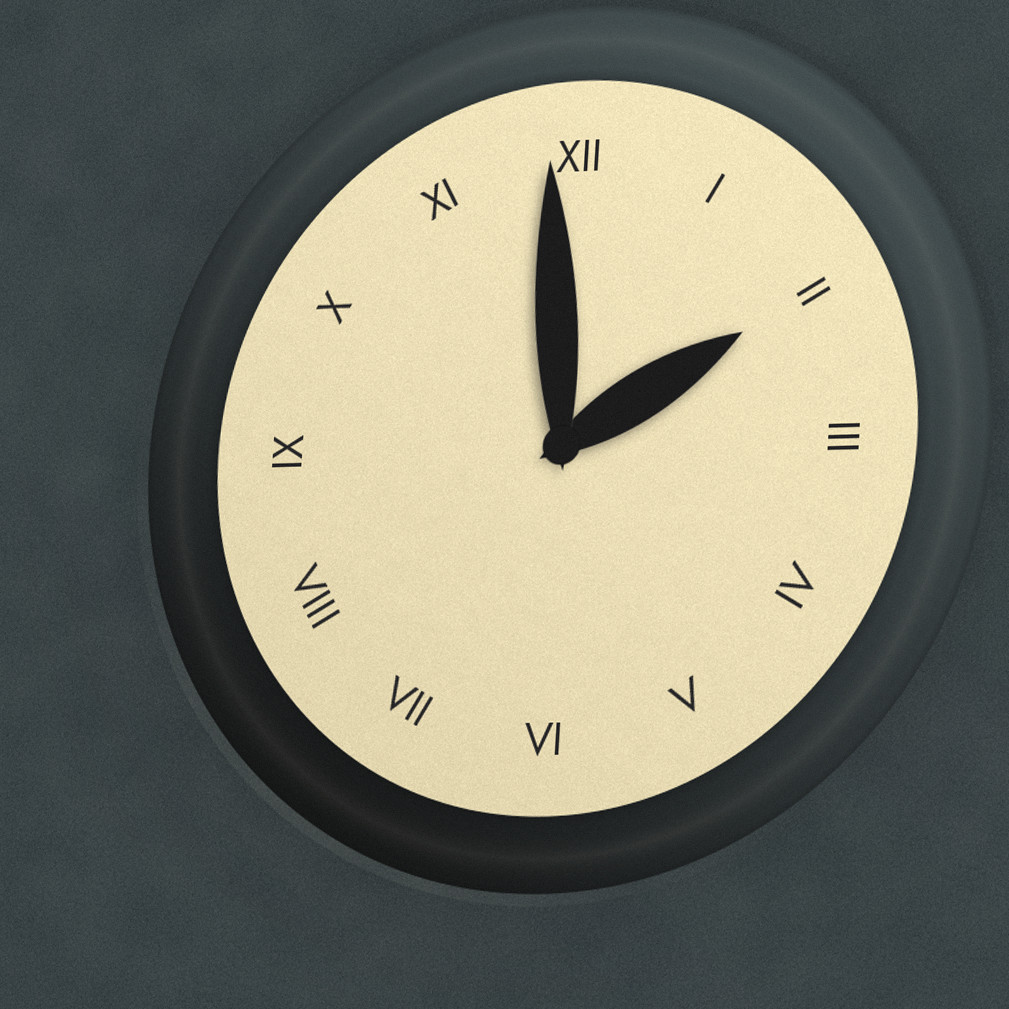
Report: 1 h 59 min
